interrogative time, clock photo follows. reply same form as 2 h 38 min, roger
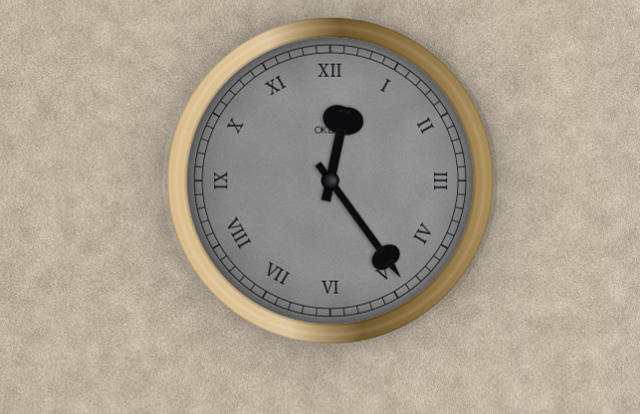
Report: 12 h 24 min
